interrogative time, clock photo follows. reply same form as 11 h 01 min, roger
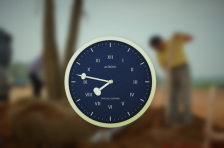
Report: 7 h 47 min
